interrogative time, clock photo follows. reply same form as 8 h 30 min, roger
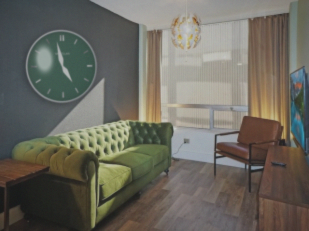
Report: 4 h 58 min
